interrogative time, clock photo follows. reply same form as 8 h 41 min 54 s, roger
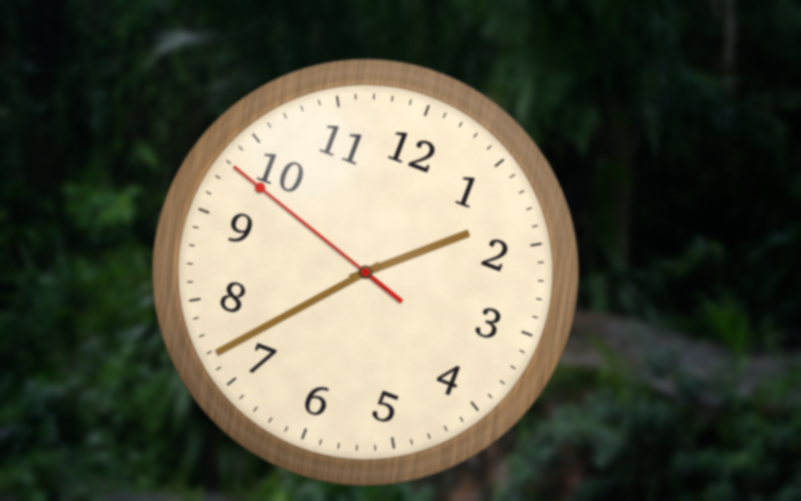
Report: 1 h 36 min 48 s
